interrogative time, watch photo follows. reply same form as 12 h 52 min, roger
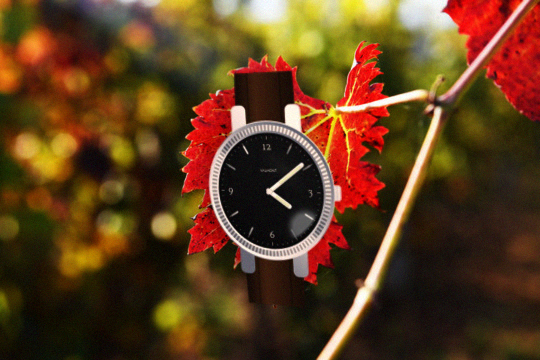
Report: 4 h 09 min
